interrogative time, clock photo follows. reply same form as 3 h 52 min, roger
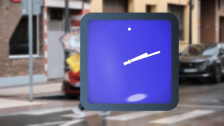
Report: 2 h 12 min
